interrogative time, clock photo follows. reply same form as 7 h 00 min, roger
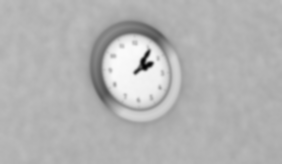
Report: 2 h 06 min
